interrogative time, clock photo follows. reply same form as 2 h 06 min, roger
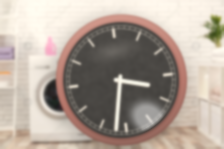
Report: 3 h 32 min
